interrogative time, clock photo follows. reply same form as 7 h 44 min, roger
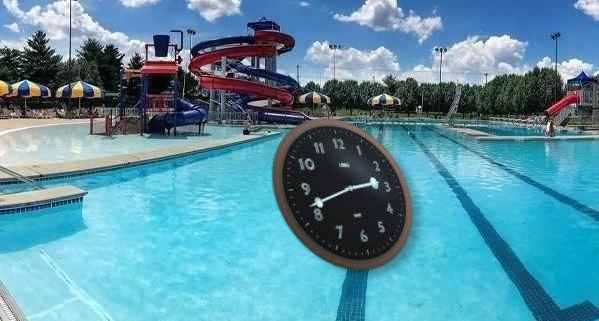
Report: 2 h 42 min
